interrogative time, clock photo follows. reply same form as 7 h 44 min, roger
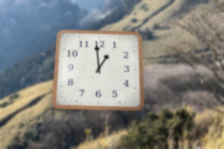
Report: 12 h 59 min
